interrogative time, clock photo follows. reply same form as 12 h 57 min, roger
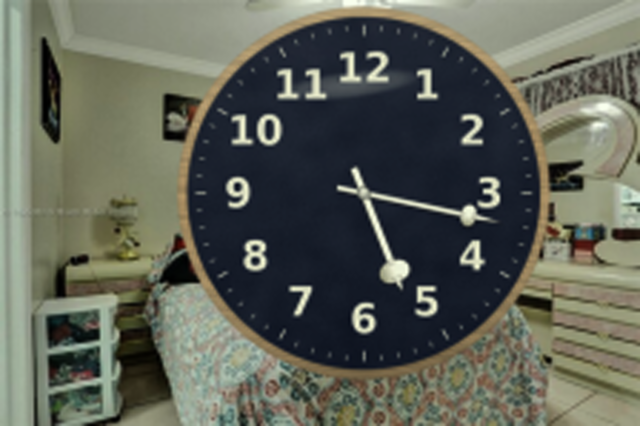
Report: 5 h 17 min
